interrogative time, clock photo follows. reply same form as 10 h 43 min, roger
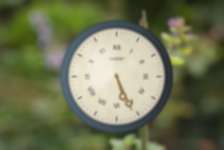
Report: 5 h 26 min
